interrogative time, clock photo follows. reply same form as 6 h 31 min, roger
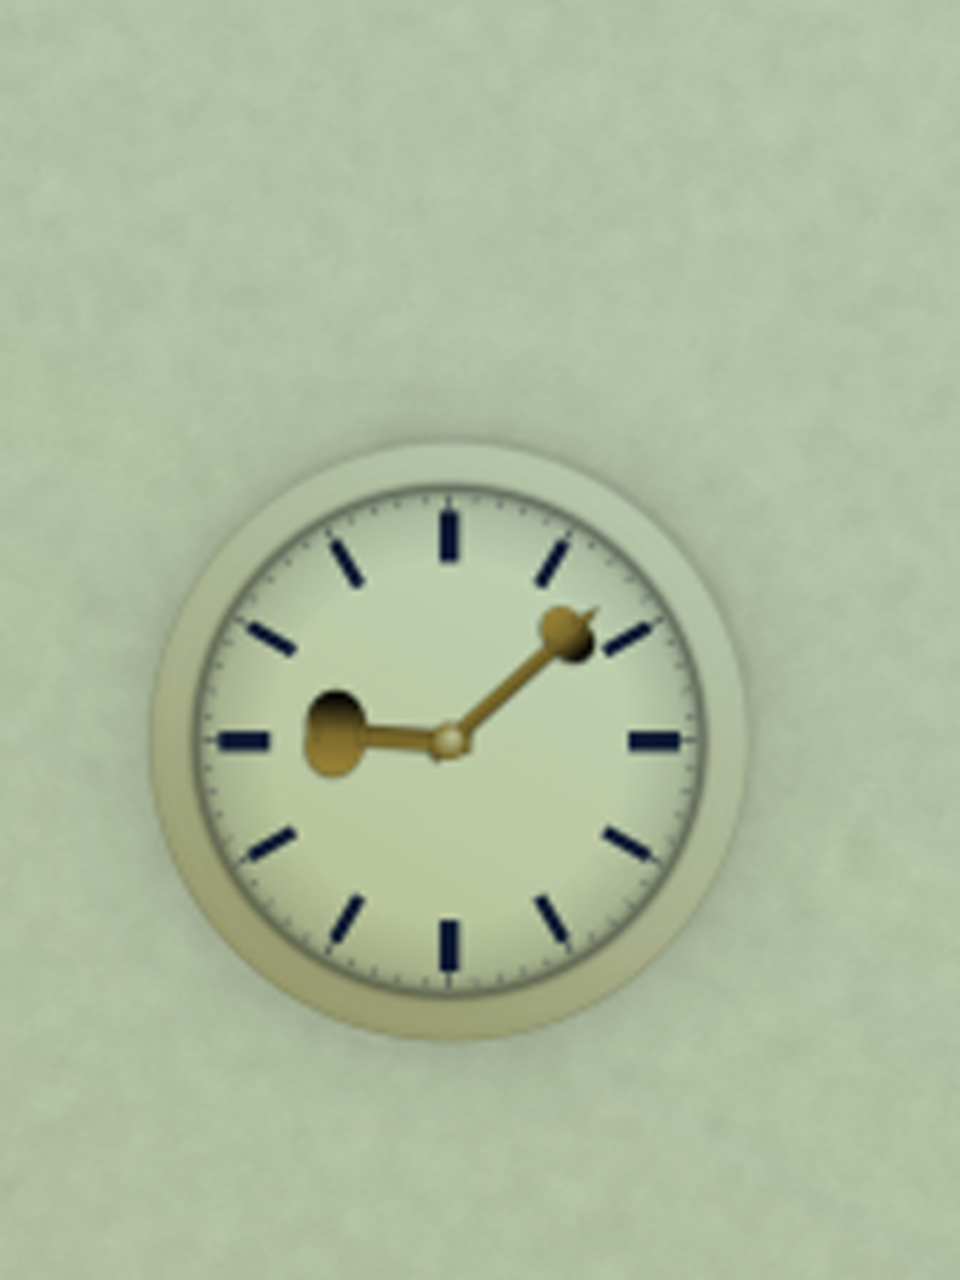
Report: 9 h 08 min
